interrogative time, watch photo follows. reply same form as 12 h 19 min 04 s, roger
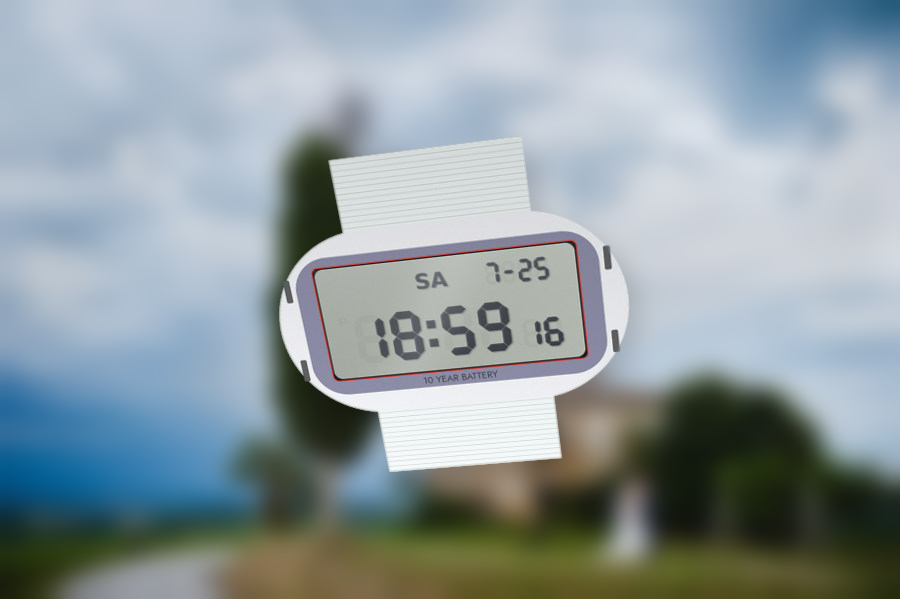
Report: 18 h 59 min 16 s
